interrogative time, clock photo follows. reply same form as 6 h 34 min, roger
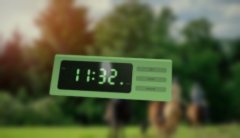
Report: 11 h 32 min
